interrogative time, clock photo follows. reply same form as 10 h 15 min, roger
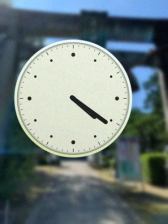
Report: 4 h 21 min
